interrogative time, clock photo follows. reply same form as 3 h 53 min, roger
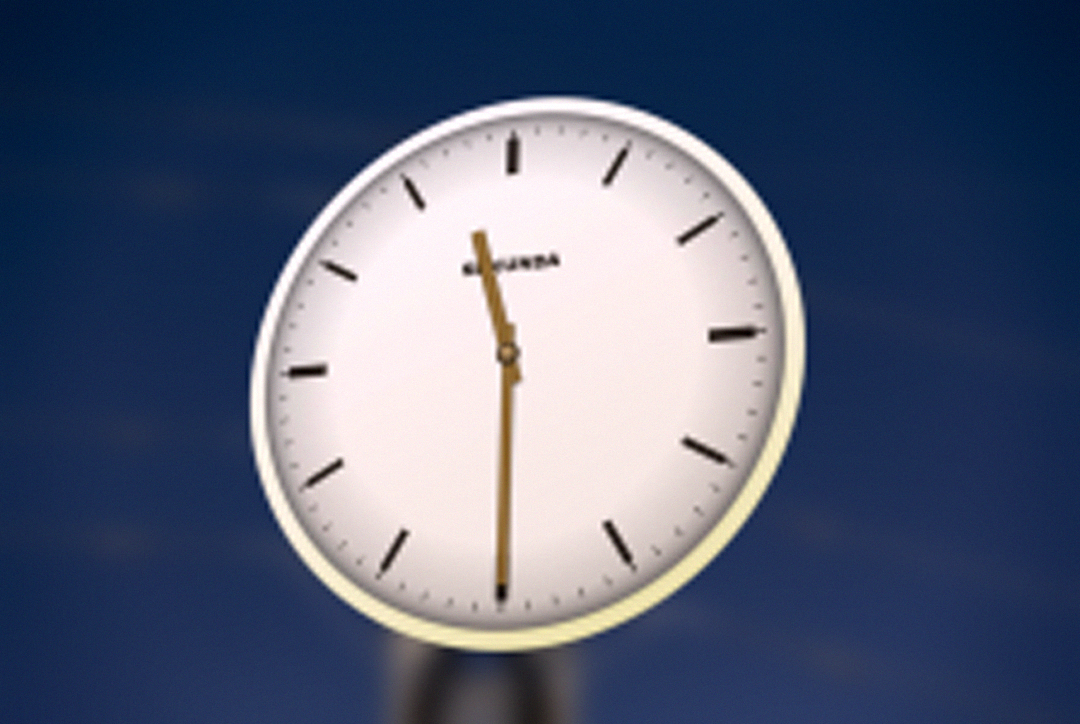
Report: 11 h 30 min
